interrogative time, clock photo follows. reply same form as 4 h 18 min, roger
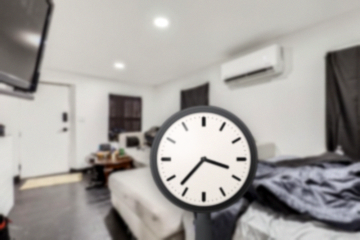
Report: 3 h 37 min
